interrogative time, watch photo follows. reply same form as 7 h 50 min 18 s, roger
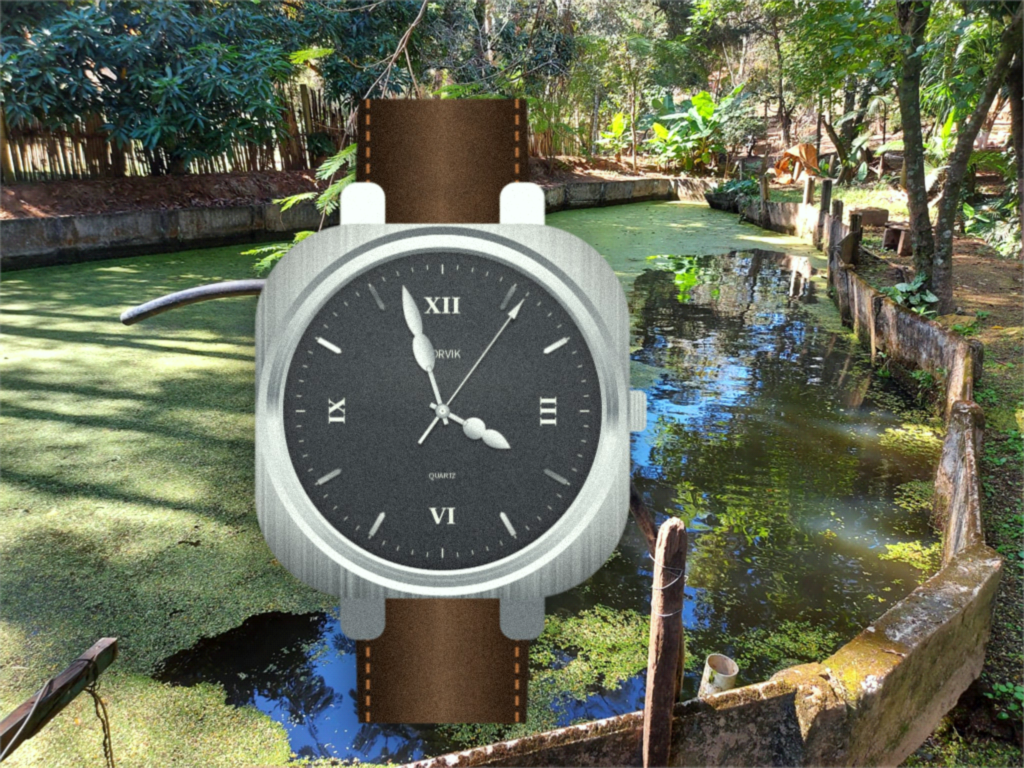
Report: 3 h 57 min 06 s
